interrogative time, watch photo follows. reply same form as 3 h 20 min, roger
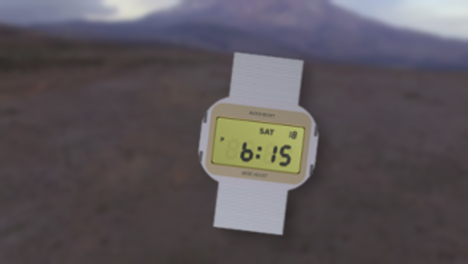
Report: 6 h 15 min
